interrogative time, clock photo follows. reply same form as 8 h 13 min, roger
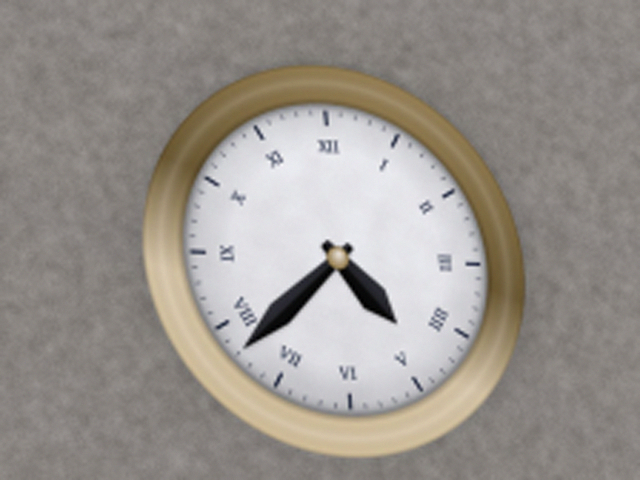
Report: 4 h 38 min
